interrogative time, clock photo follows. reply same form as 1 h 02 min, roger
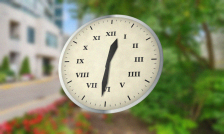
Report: 12 h 31 min
